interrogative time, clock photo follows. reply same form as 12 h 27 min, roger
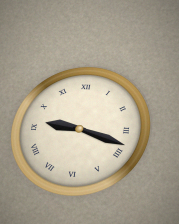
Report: 9 h 18 min
